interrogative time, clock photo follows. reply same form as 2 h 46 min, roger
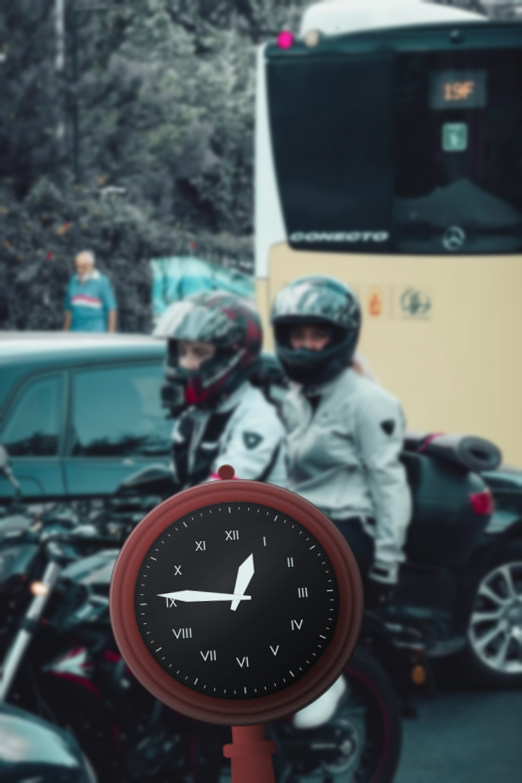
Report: 12 h 46 min
